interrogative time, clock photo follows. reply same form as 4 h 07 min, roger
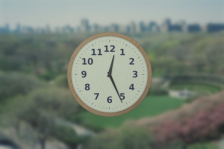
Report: 12 h 26 min
